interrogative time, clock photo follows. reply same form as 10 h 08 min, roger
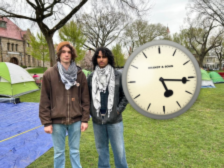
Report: 5 h 16 min
